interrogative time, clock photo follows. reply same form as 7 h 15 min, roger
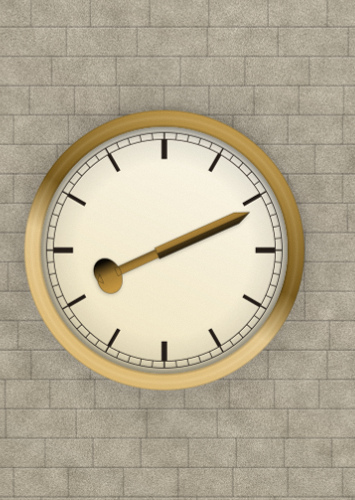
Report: 8 h 11 min
